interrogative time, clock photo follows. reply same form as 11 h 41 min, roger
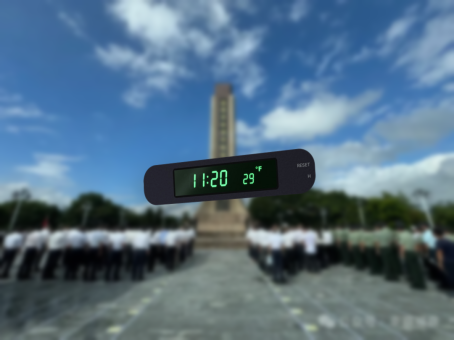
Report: 11 h 20 min
